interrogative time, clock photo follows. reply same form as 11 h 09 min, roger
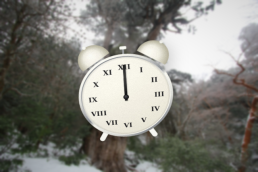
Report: 12 h 00 min
